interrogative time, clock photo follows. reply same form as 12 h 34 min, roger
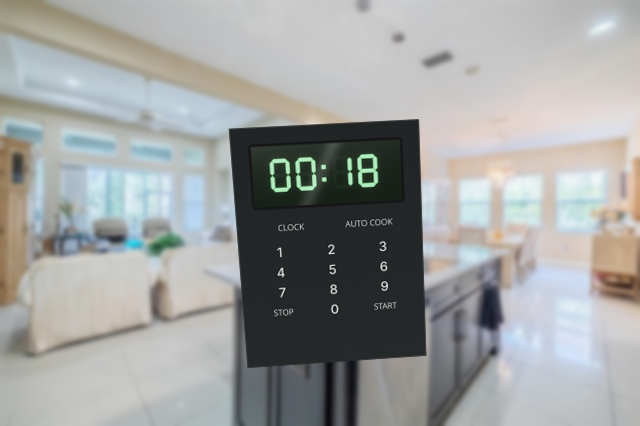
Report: 0 h 18 min
